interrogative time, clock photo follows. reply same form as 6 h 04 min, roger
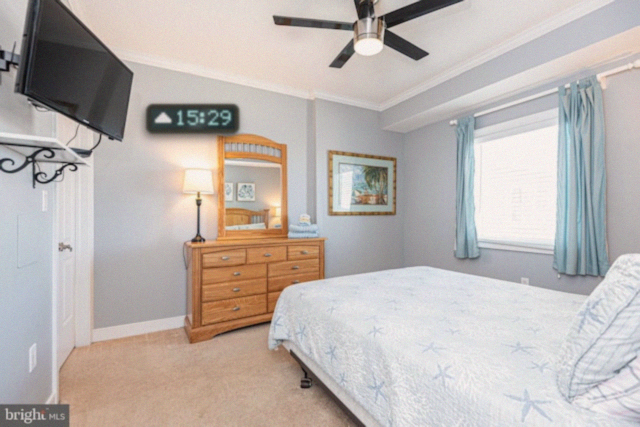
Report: 15 h 29 min
